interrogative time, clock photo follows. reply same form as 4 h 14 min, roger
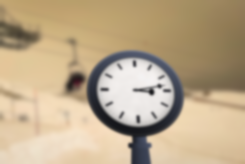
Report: 3 h 13 min
